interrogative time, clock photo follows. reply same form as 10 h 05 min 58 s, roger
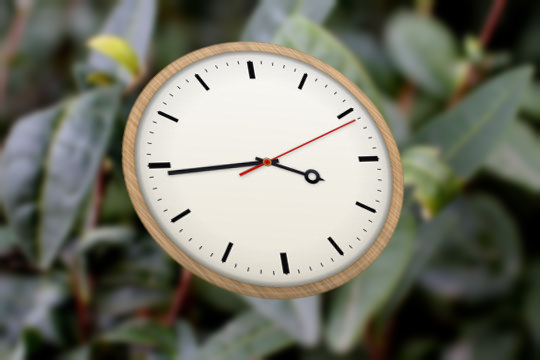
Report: 3 h 44 min 11 s
